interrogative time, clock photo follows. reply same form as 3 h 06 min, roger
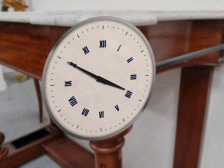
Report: 3 h 50 min
